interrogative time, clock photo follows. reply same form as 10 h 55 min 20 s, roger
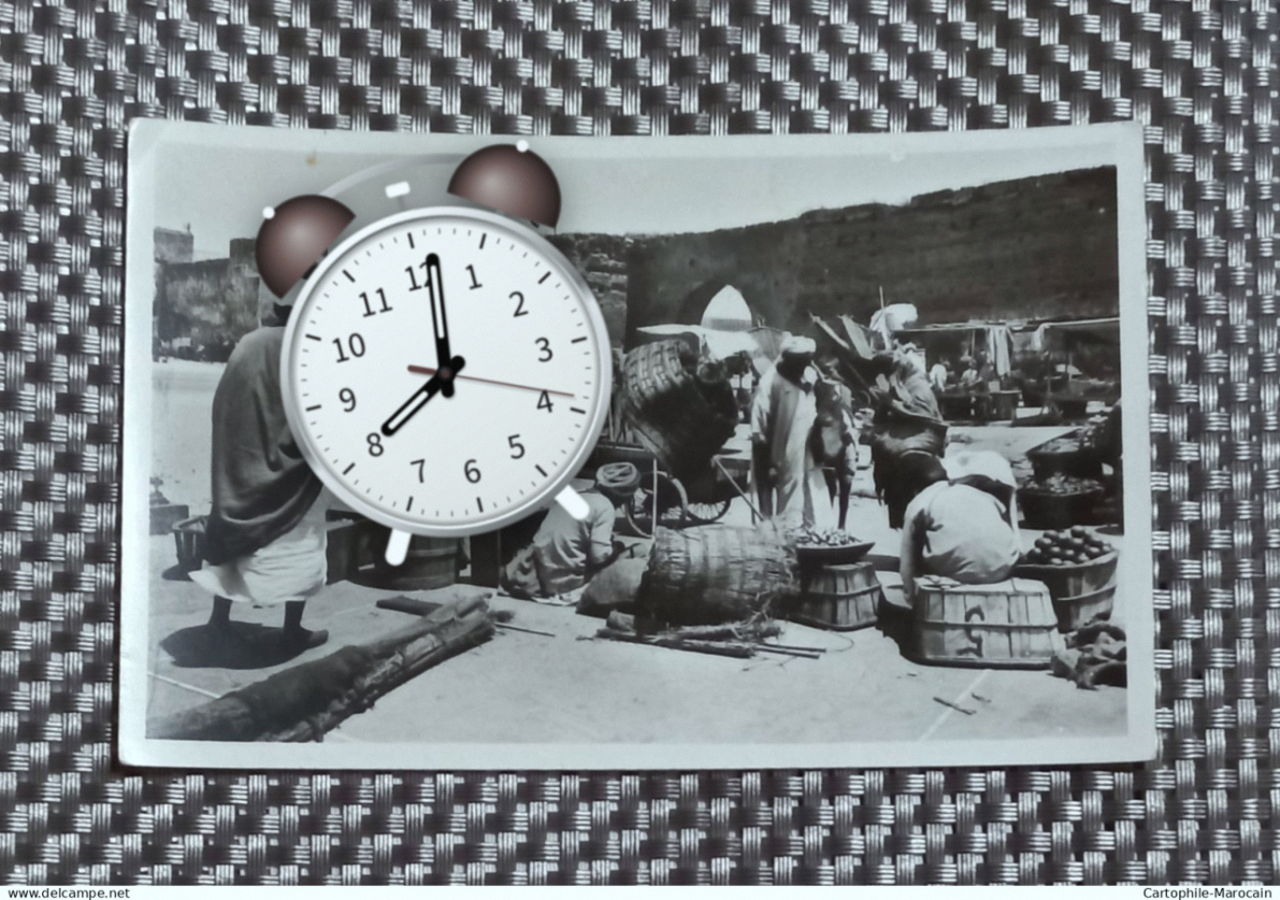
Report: 8 h 01 min 19 s
